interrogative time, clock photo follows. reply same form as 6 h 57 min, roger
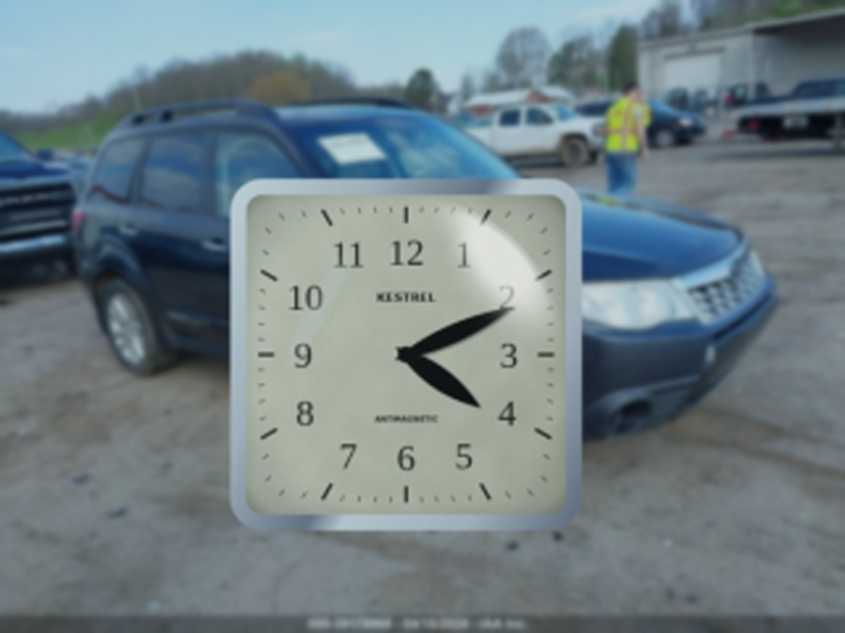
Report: 4 h 11 min
